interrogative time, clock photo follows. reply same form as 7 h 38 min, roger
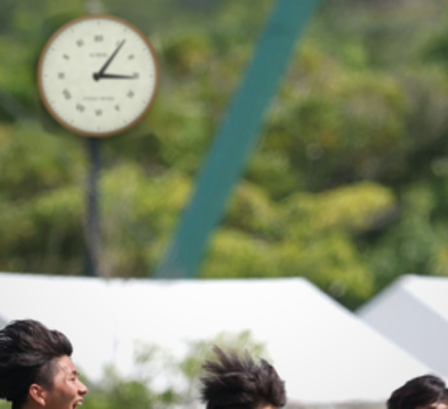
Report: 3 h 06 min
